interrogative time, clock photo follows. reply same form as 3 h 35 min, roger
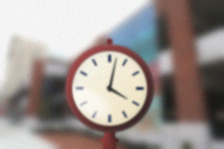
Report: 4 h 02 min
